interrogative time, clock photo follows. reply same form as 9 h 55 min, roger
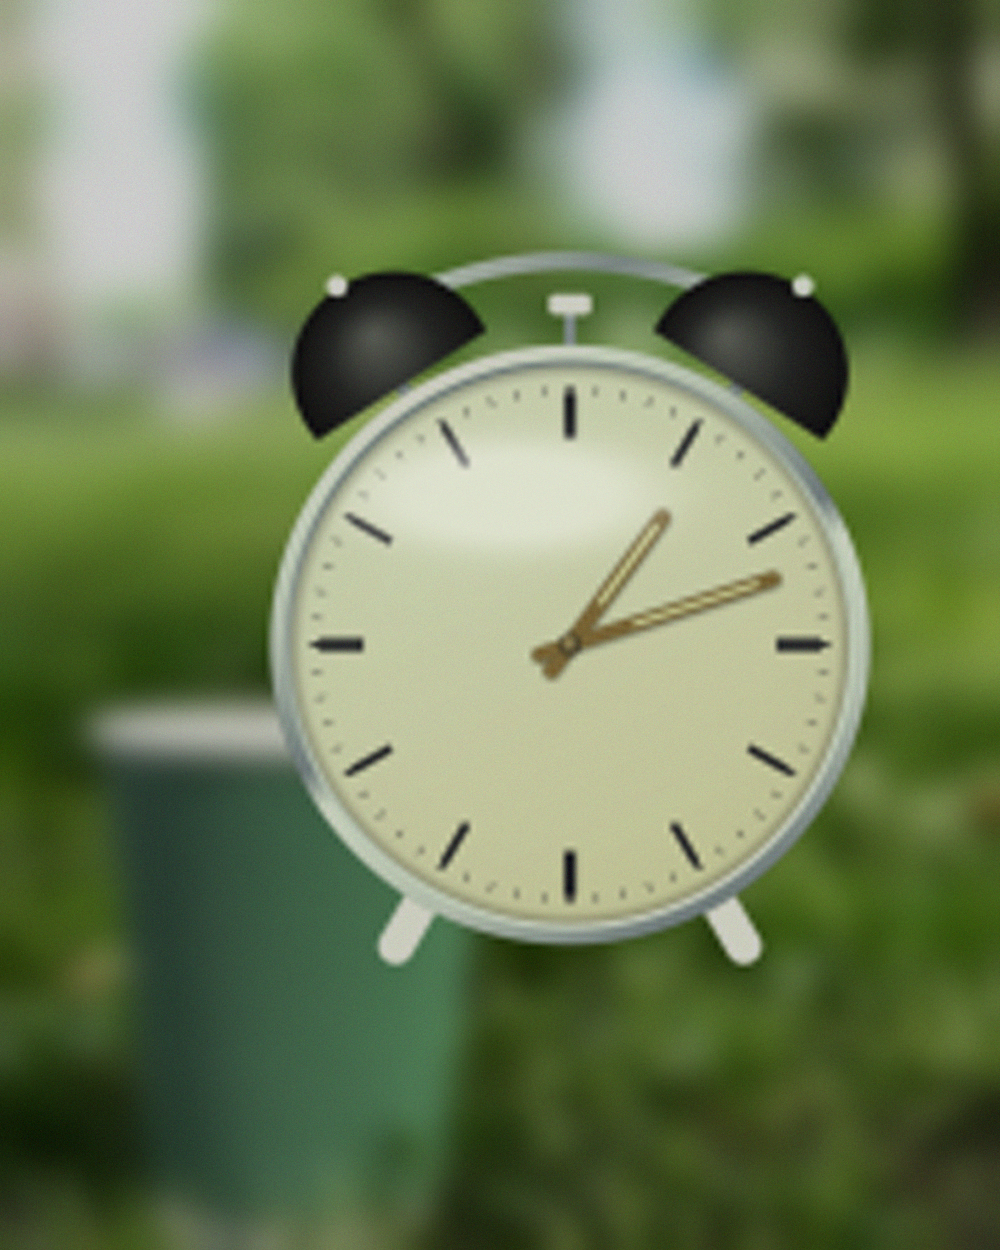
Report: 1 h 12 min
